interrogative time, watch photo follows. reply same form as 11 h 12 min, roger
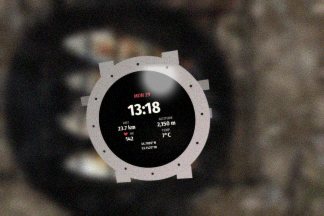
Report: 13 h 18 min
